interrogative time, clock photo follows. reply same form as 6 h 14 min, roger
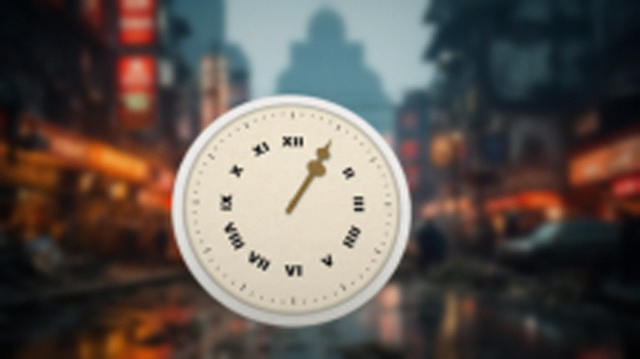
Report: 1 h 05 min
